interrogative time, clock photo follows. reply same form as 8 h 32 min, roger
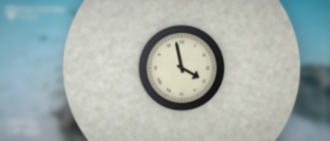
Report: 3 h 58 min
